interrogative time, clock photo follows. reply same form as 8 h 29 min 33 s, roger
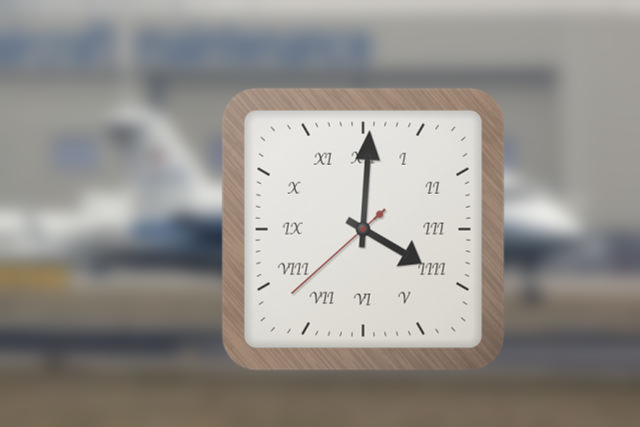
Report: 4 h 00 min 38 s
